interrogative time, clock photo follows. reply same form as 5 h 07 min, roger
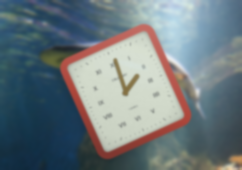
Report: 2 h 01 min
